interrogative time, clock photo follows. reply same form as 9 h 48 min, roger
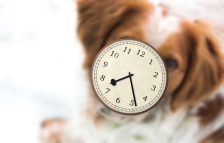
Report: 7 h 24 min
